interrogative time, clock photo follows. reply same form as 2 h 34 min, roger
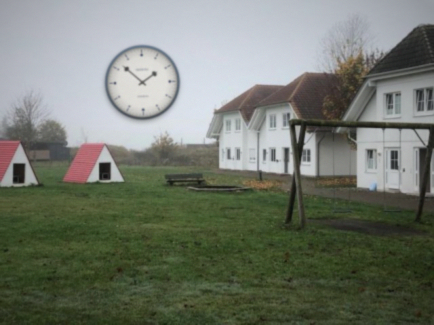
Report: 1 h 52 min
